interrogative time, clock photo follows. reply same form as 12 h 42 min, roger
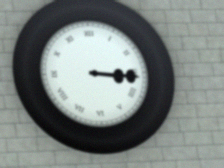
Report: 3 h 16 min
